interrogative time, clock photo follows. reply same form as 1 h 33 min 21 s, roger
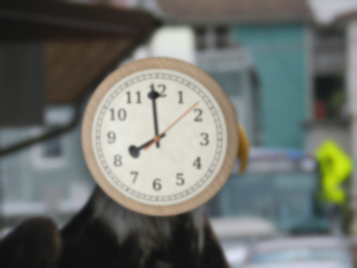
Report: 7 h 59 min 08 s
